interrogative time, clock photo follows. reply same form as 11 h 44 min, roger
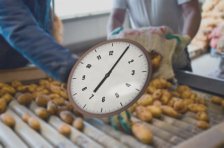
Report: 7 h 05 min
